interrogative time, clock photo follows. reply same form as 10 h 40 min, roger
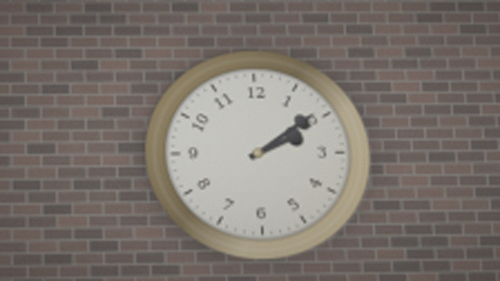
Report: 2 h 09 min
